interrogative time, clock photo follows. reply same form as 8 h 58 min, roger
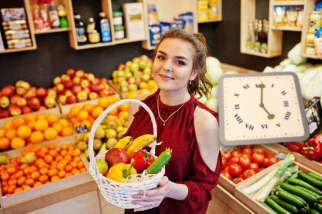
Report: 5 h 01 min
